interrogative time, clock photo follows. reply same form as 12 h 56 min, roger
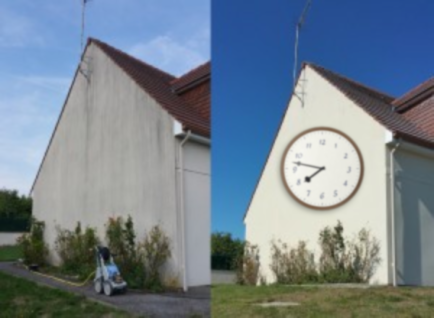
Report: 7 h 47 min
